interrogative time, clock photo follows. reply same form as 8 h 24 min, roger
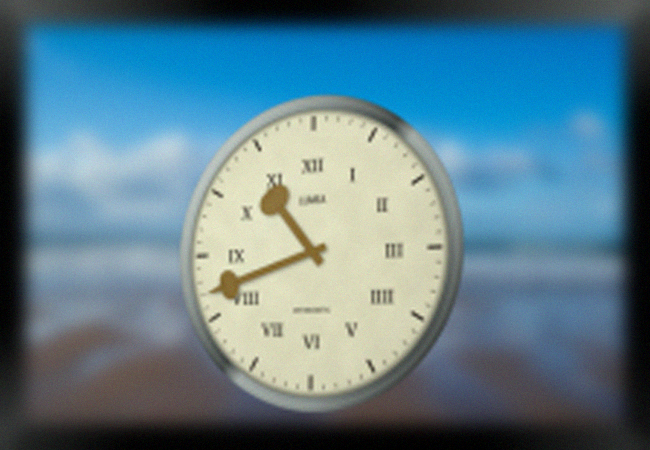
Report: 10 h 42 min
